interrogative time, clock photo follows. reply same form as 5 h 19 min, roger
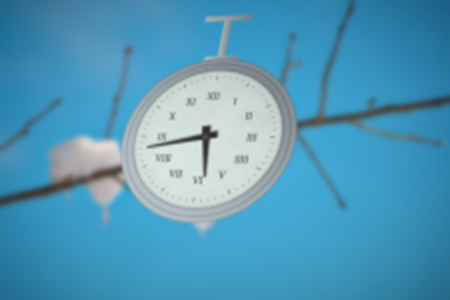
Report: 5 h 43 min
